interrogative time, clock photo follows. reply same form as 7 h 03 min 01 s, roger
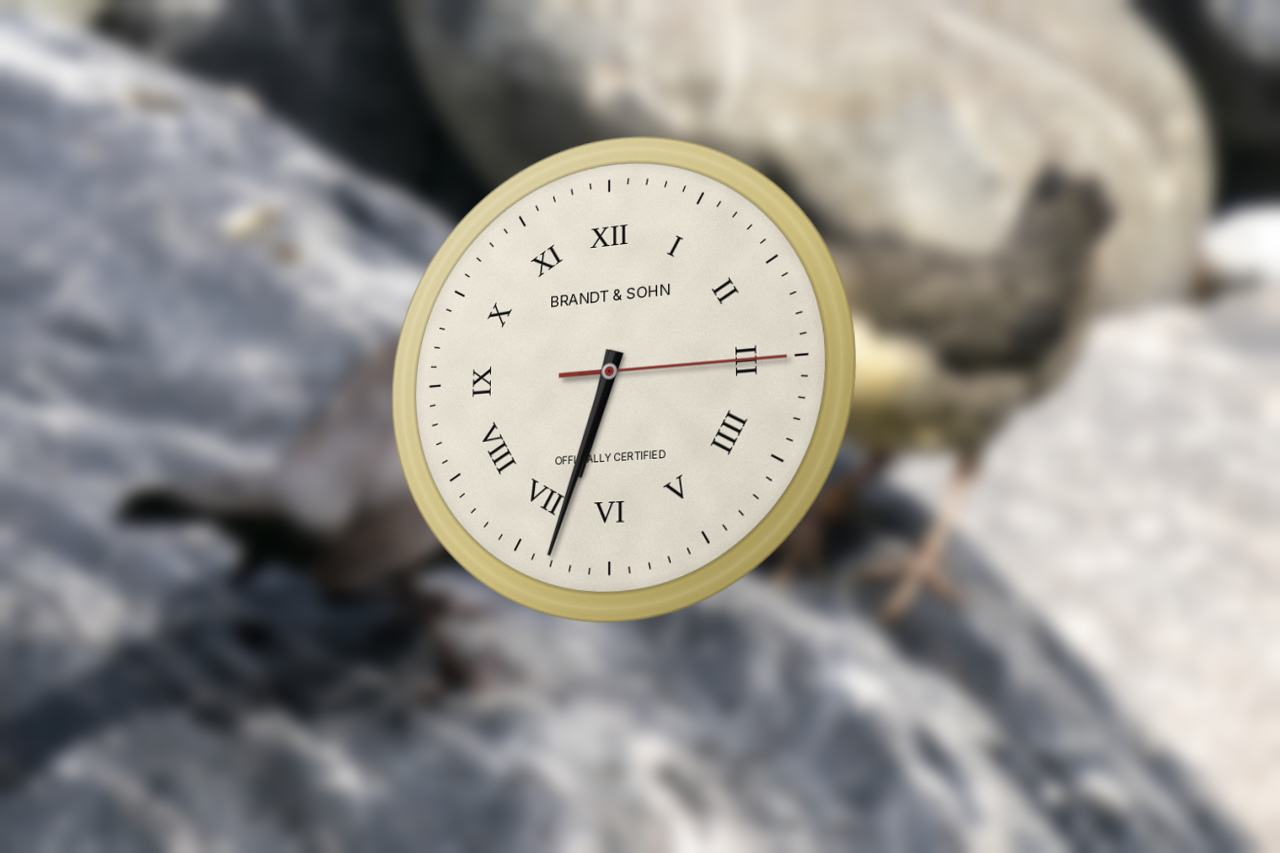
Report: 6 h 33 min 15 s
